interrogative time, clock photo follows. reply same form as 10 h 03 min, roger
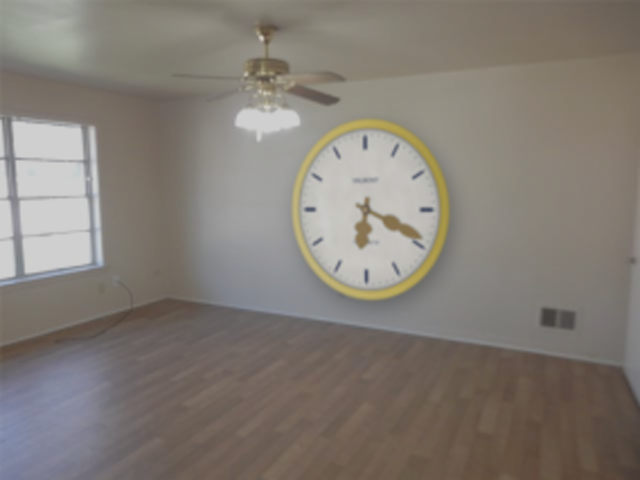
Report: 6 h 19 min
